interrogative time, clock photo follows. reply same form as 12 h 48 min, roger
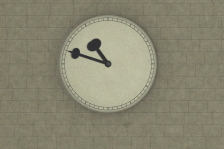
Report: 10 h 48 min
